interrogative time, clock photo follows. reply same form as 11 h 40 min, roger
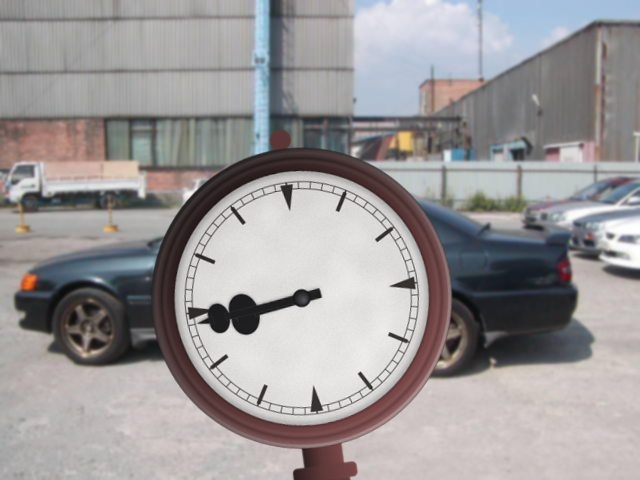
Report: 8 h 44 min
